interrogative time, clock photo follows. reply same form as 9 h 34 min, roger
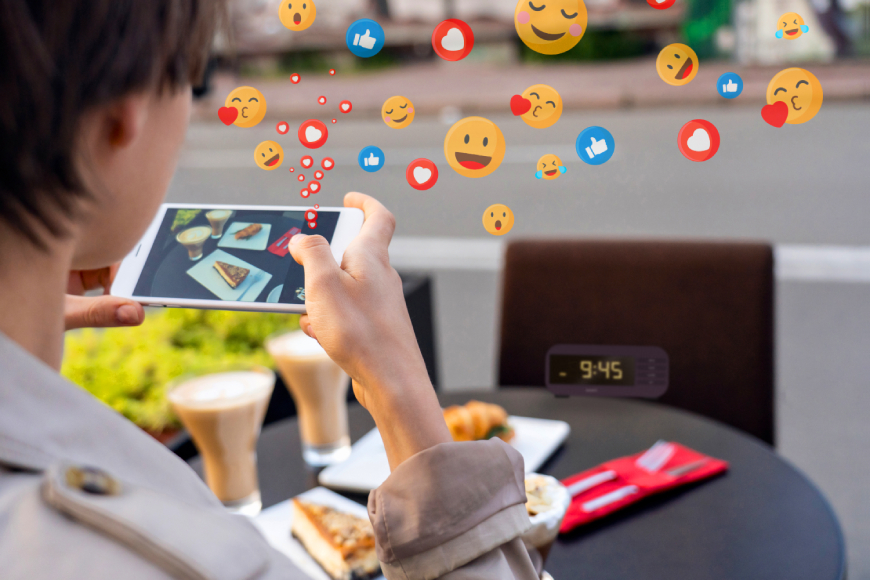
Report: 9 h 45 min
